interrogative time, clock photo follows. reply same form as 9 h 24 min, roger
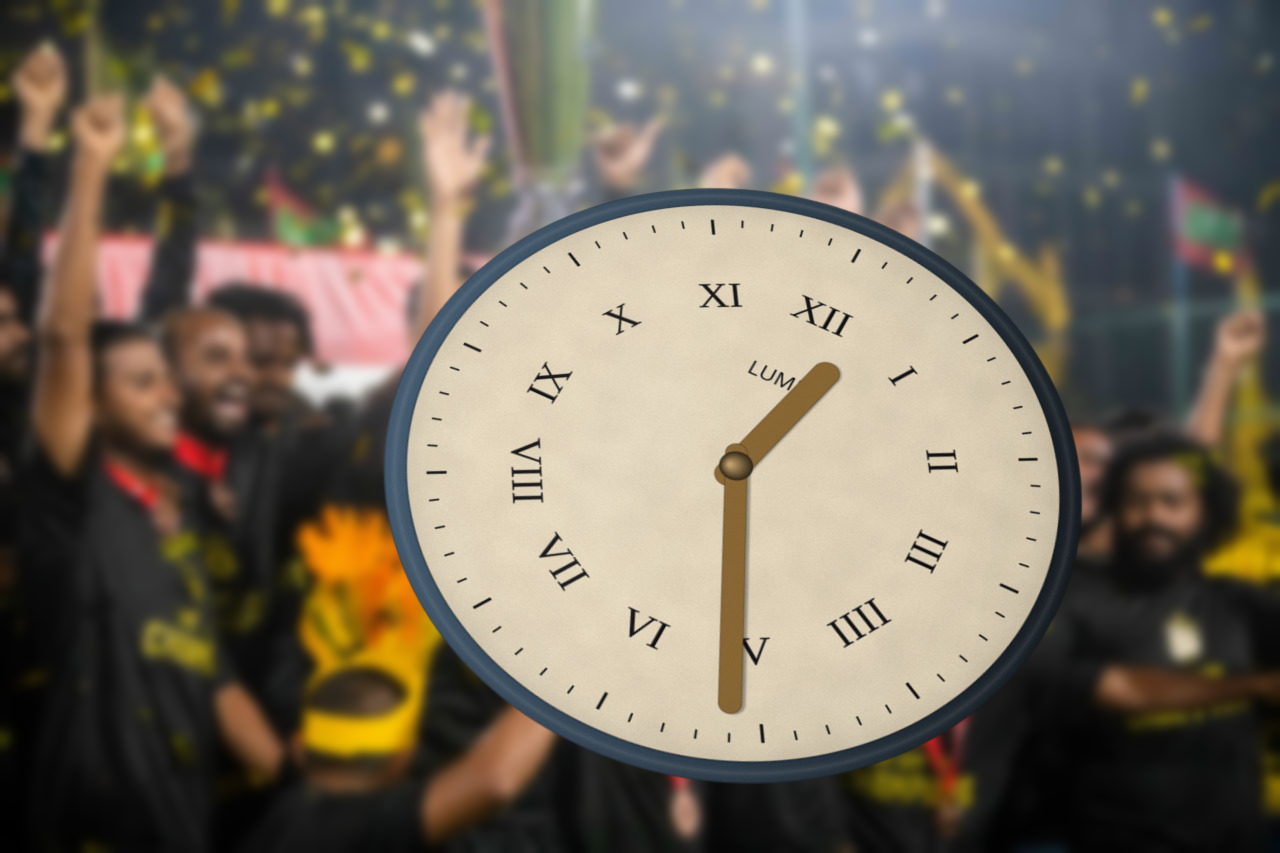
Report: 12 h 26 min
